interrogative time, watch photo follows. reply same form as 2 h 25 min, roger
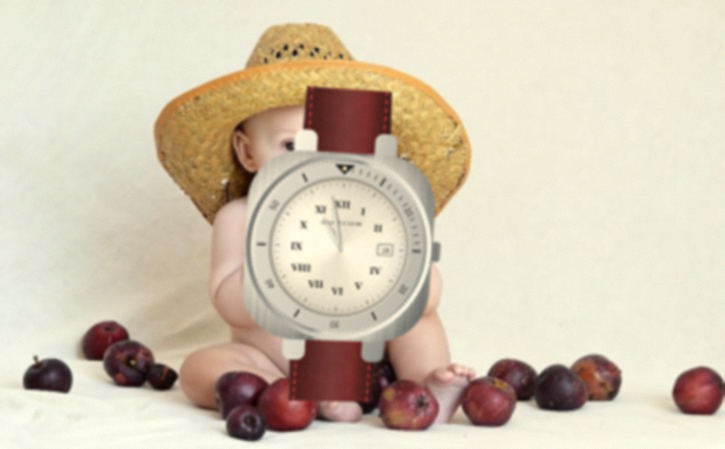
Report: 10 h 58 min
